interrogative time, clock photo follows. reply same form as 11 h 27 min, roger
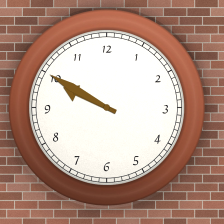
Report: 9 h 50 min
